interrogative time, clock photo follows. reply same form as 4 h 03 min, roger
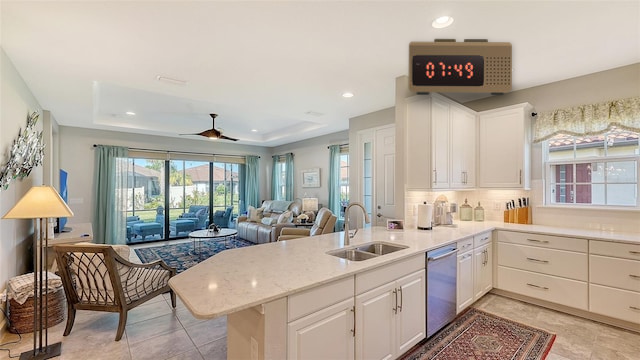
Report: 7 h 49 min
